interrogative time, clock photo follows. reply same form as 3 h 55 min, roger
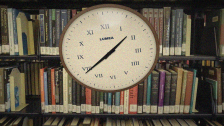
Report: 1 h 39 min
